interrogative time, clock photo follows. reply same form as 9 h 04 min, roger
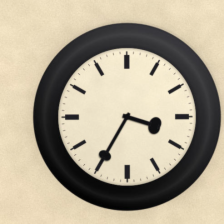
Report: 3 h 35 min
